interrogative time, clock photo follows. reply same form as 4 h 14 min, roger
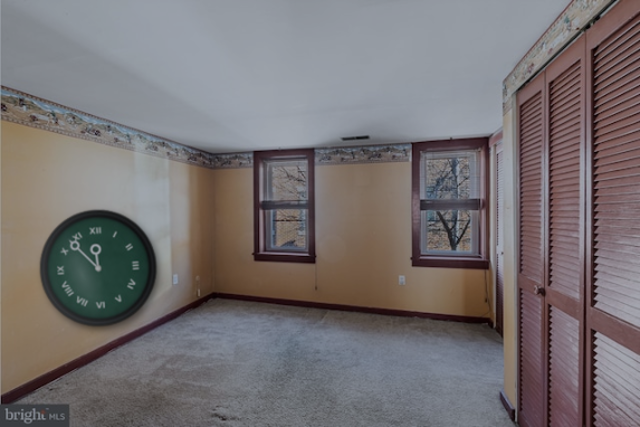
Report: 11 h 53 min
